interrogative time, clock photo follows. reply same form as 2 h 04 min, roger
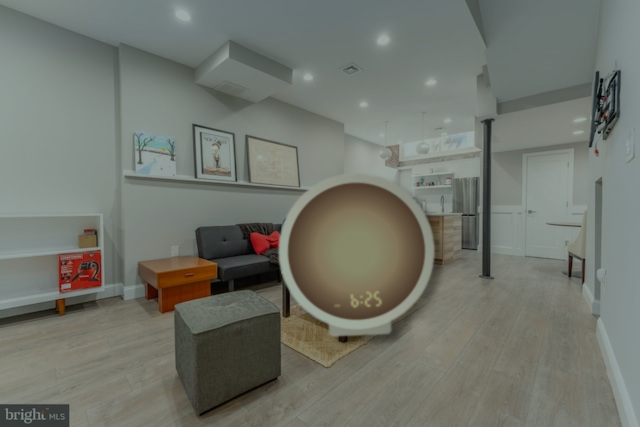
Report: 6 h 25 min
